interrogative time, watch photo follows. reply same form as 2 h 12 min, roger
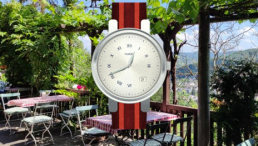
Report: 12 h 41 min
